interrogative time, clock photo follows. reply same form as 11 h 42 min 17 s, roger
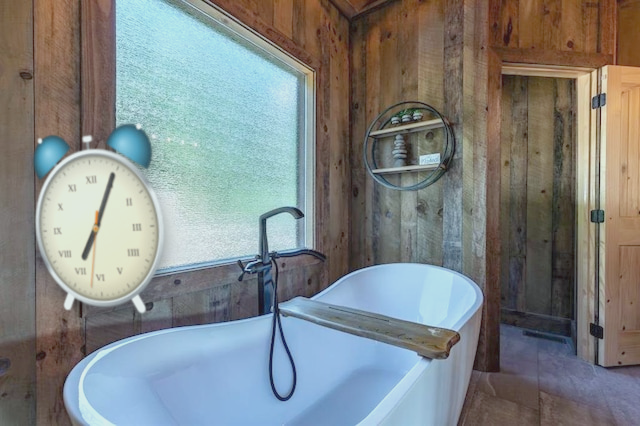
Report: 7 h 04 min 32 s
